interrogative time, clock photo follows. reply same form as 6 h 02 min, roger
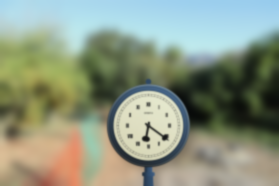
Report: 6 h 21 min
